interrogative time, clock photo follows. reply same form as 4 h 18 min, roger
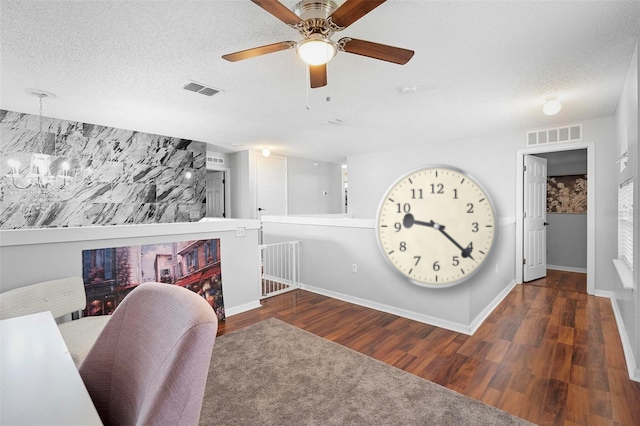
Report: 9 h 22 min
